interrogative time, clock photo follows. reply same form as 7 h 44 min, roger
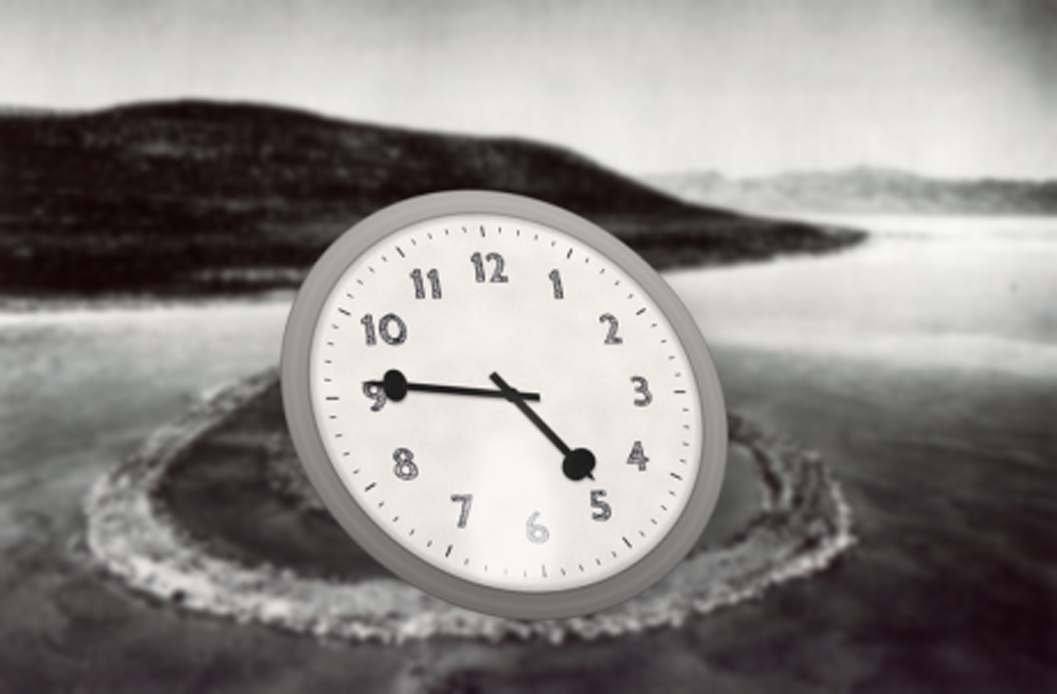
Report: 4 h 46 min
